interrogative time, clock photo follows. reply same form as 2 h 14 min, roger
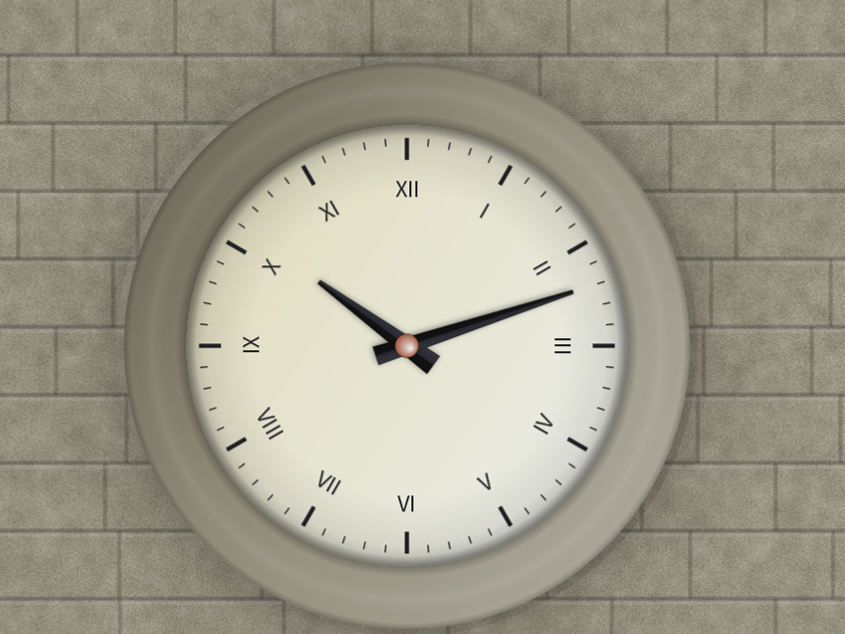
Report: 10 h 12 min
